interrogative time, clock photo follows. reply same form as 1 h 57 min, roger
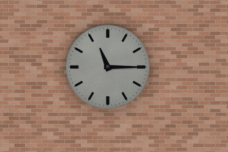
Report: 11 h 15 min
